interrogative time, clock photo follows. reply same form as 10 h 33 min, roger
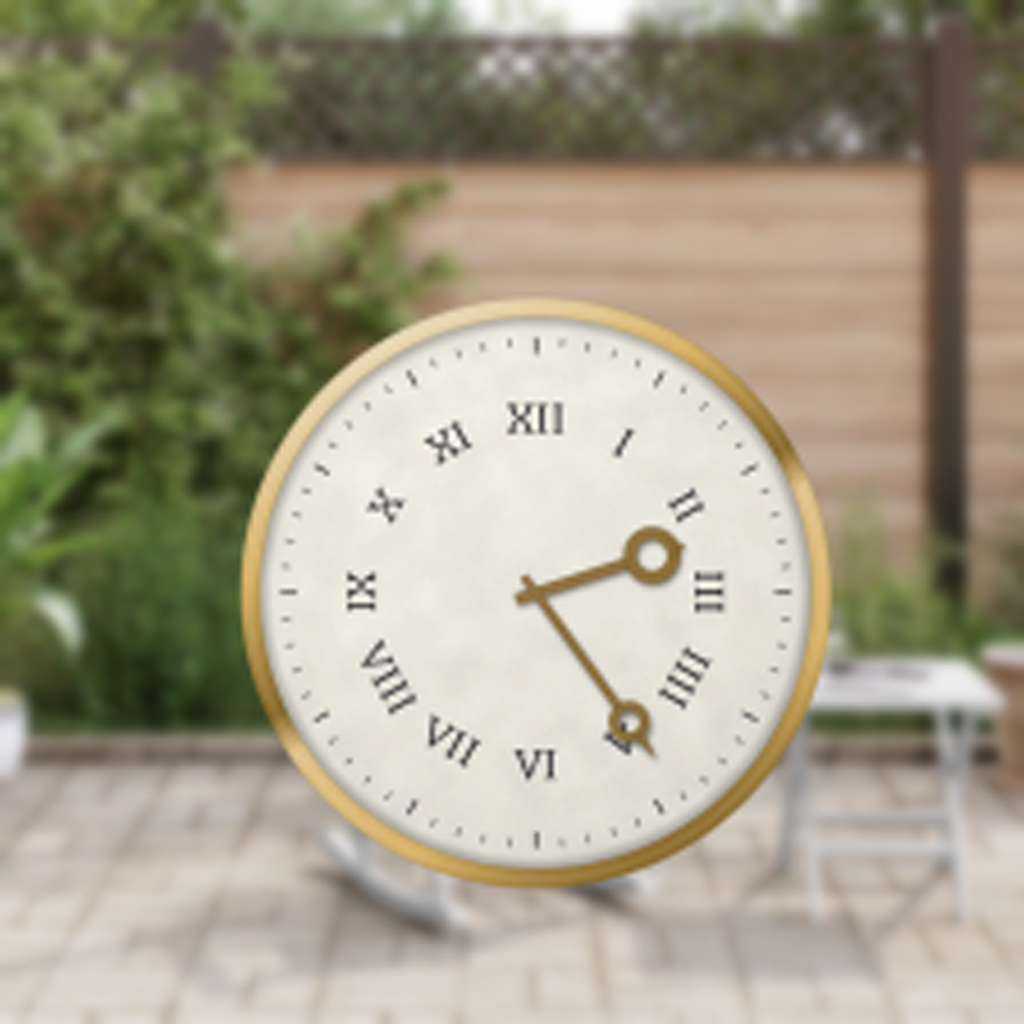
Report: 2 h 24 min
